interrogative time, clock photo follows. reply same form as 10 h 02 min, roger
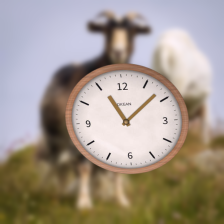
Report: 11 h 08 min
